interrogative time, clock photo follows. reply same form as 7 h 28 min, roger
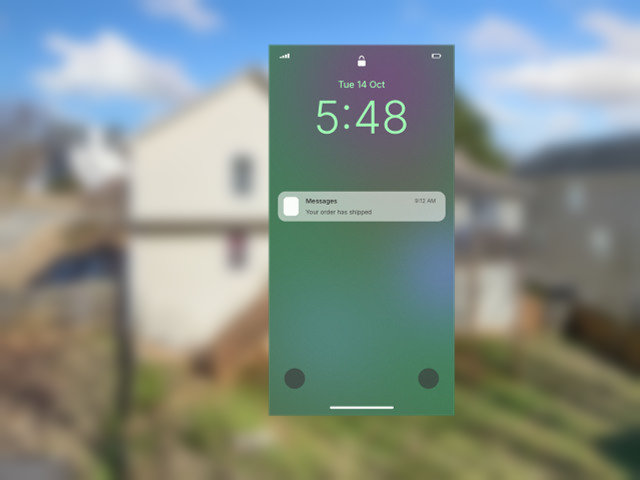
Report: 5 h 48 min
